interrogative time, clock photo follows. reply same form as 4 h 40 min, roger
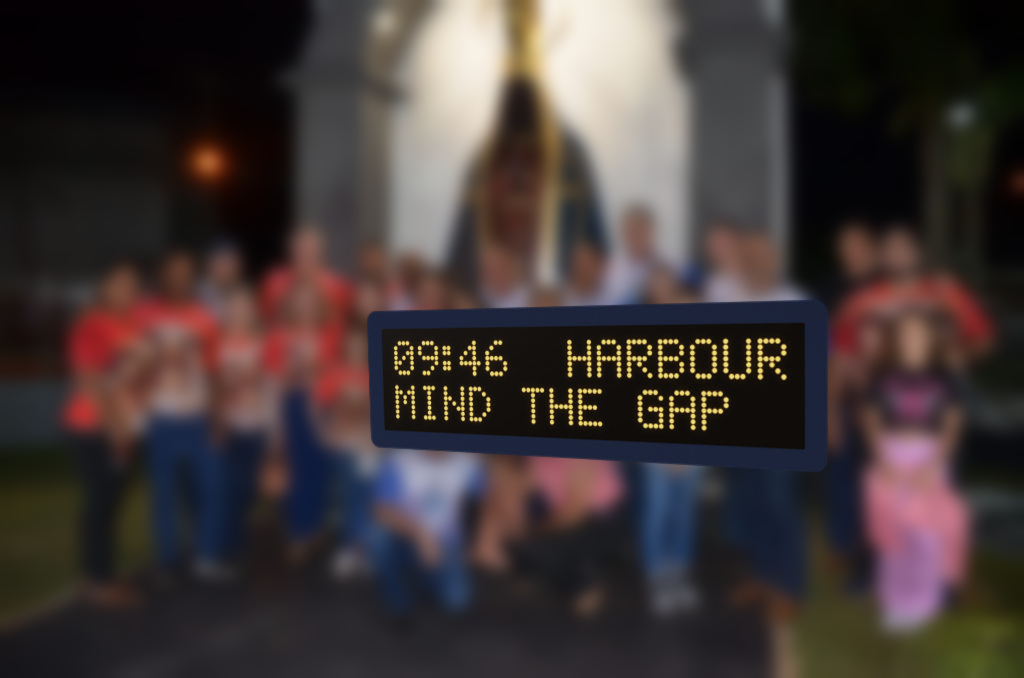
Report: 9 h 46 min
